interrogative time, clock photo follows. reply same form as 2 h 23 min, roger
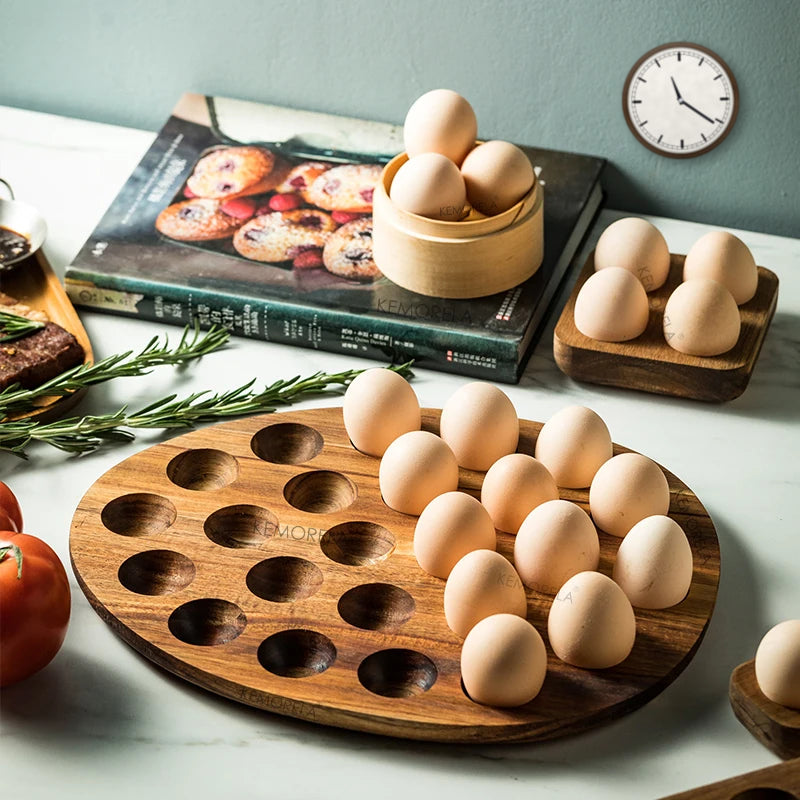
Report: 11 h 21 min
